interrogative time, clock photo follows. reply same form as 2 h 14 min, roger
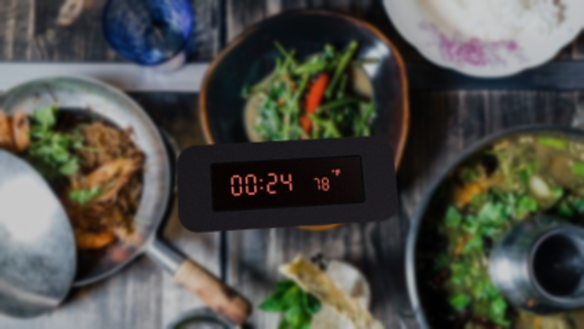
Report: 0 h 24 min
